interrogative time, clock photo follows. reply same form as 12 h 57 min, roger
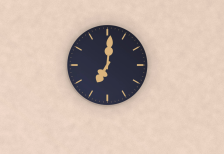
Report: 7 h 01 min
